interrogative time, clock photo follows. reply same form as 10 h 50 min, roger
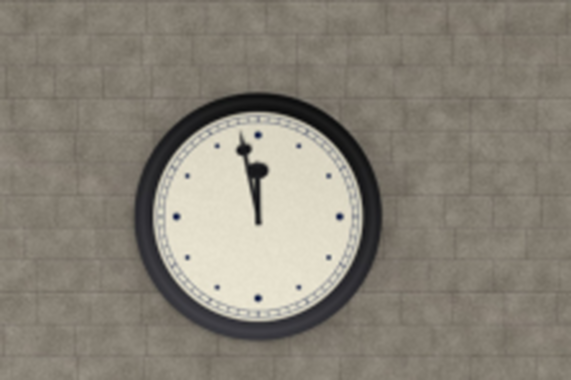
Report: 11 h 58 min
